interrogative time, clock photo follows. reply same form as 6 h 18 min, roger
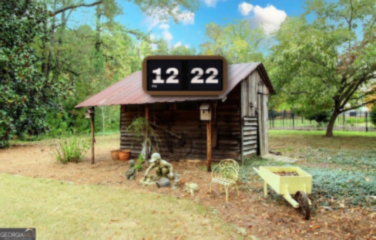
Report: 12 h 22 min
